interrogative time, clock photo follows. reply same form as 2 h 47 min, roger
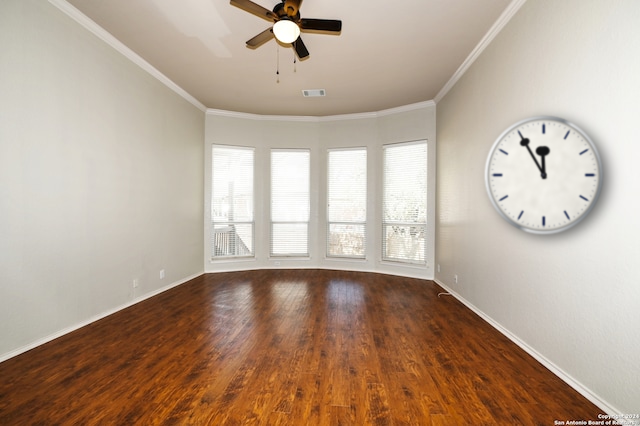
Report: 11 h 55 min
